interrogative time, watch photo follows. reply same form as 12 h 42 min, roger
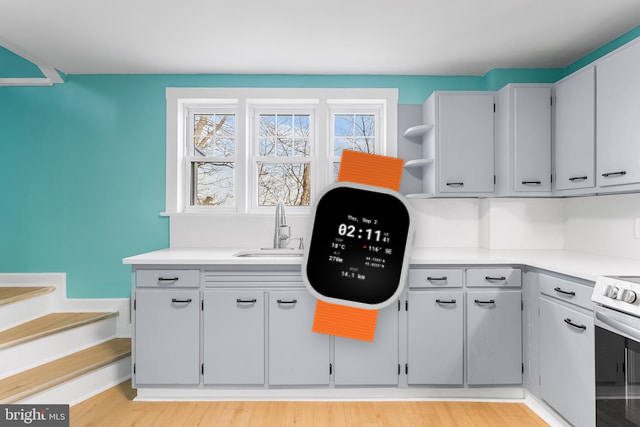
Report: 2 h 11 min
